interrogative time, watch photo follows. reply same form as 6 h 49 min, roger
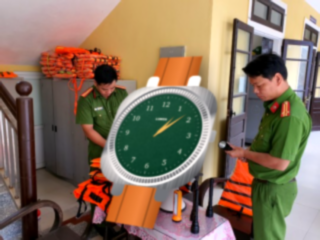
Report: 1 h 08 min
